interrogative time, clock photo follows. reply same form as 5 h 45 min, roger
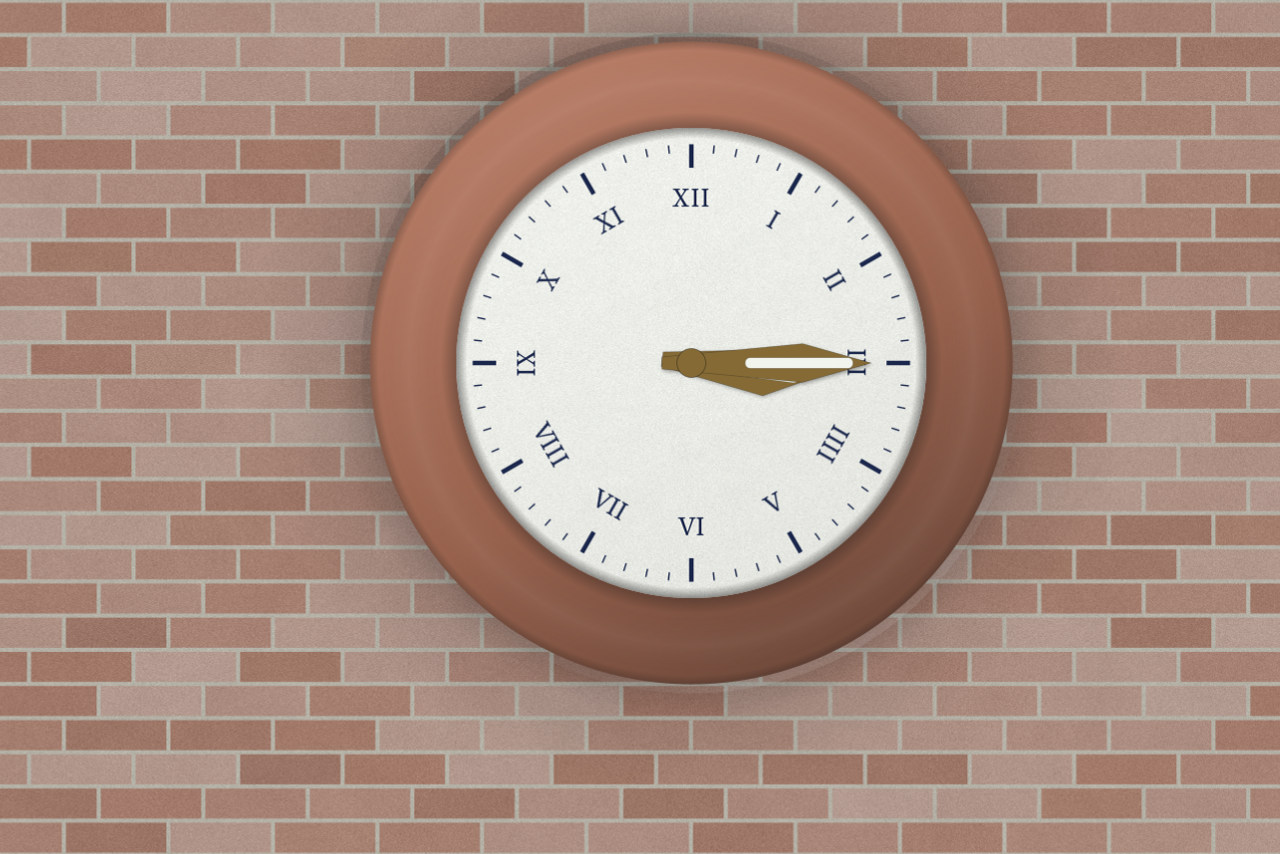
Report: 3 h 15 min
